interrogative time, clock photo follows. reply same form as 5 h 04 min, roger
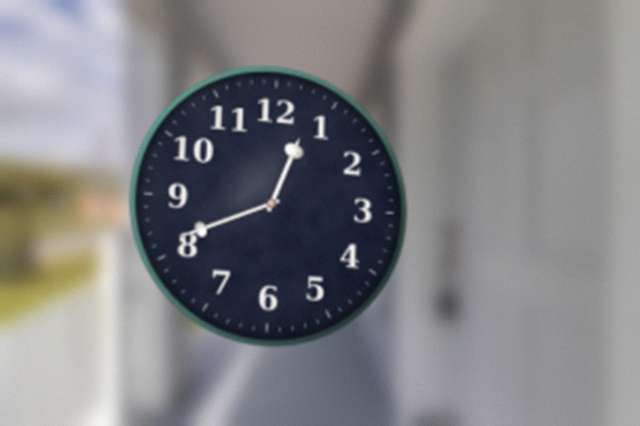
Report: 12 h 41 min
